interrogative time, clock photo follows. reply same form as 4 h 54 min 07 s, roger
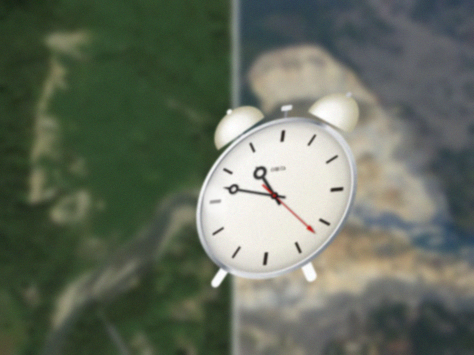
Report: 10 h 47 min 22 s
